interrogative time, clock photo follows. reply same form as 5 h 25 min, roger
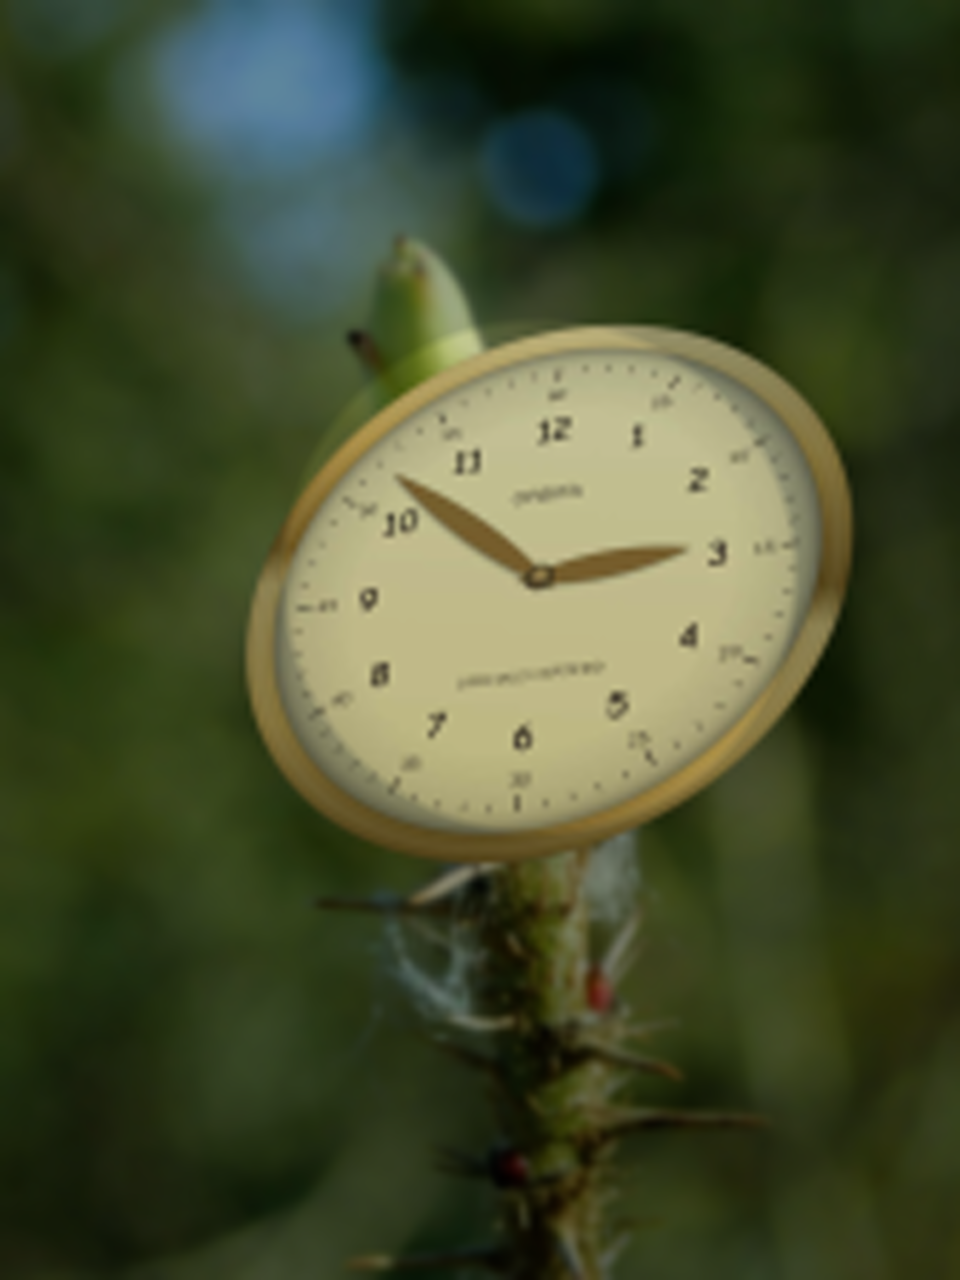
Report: 2 h 52 min
